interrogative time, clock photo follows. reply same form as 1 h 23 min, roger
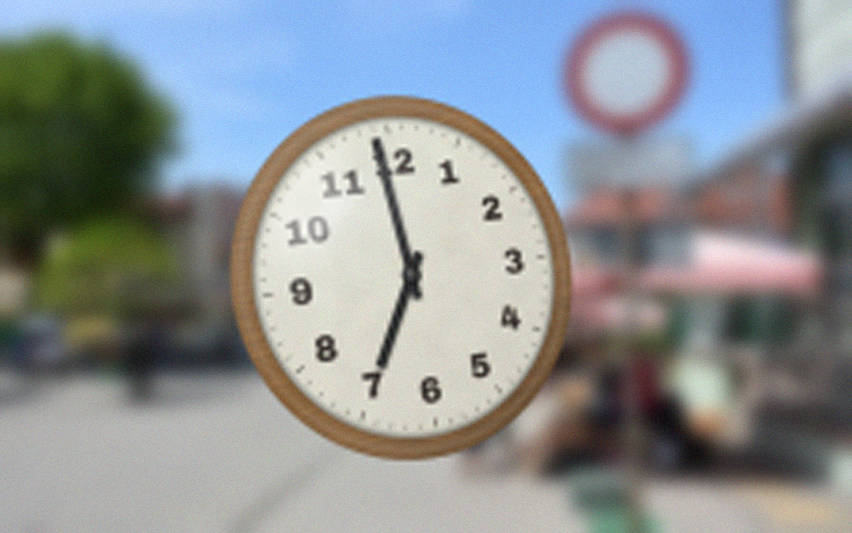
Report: 6 h 59 min
